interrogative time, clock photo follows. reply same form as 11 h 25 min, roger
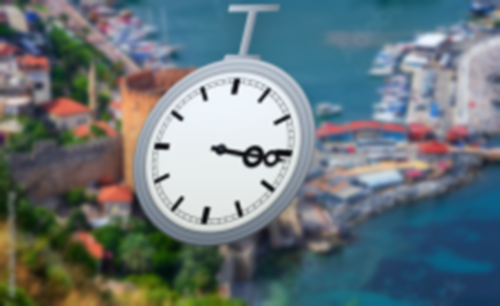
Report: 3 h 16 min
